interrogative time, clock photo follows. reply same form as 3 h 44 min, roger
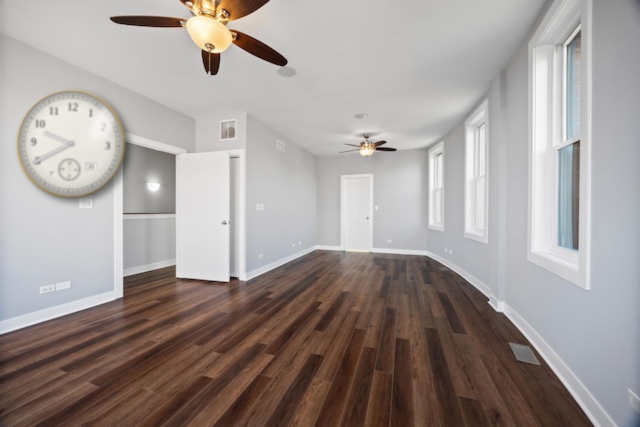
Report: 9 h 40 min
